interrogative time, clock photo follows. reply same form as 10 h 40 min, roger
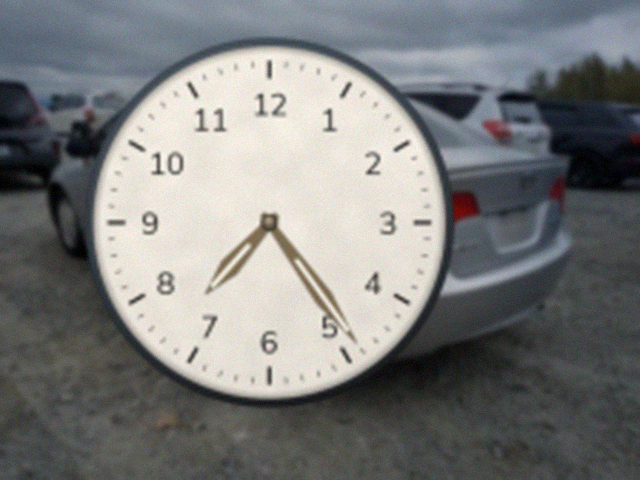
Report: 7 h 24 min
